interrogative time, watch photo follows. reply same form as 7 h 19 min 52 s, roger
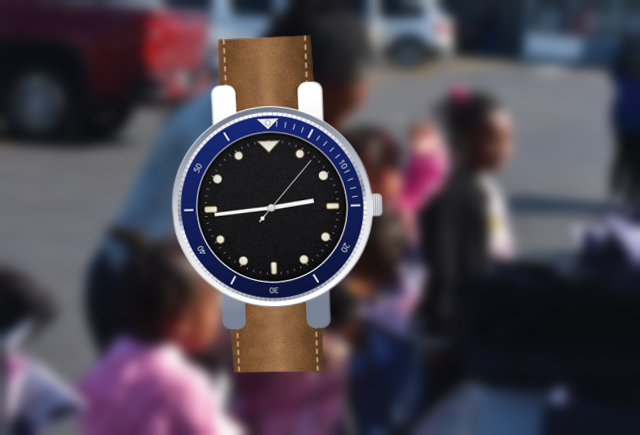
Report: 2 h 44 min 07 s
